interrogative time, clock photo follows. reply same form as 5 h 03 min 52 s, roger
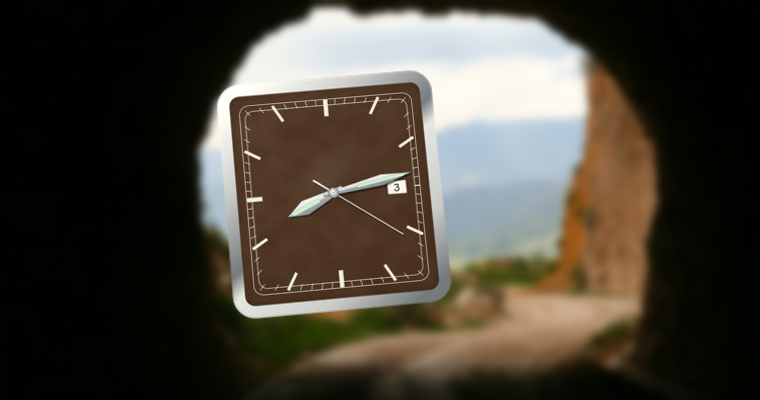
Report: 8 h 13 min 21 s
